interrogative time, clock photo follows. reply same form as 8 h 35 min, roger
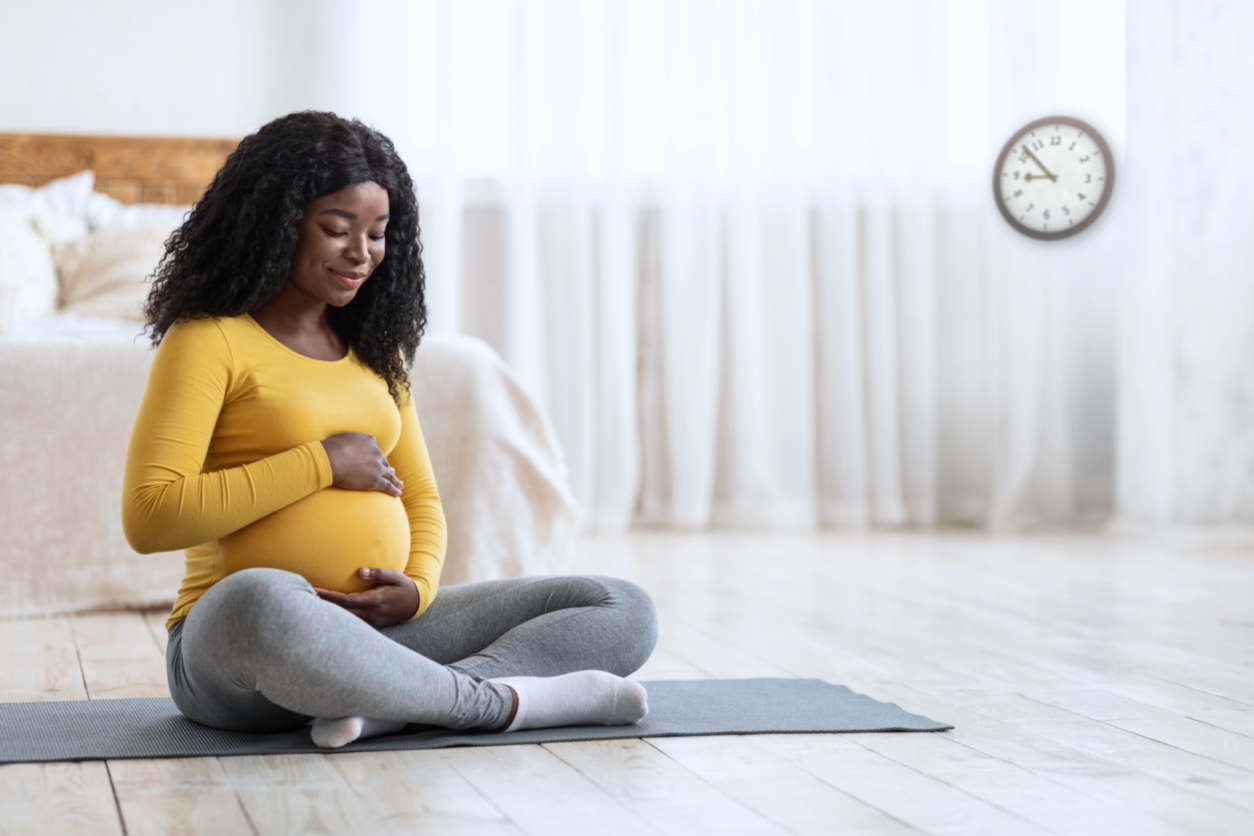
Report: 8 h 52 min
